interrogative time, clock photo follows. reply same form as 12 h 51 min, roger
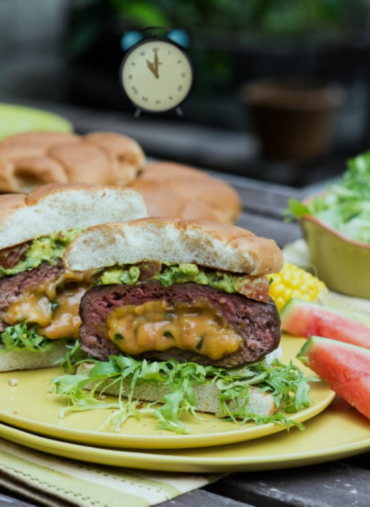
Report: 11 h 00 min
